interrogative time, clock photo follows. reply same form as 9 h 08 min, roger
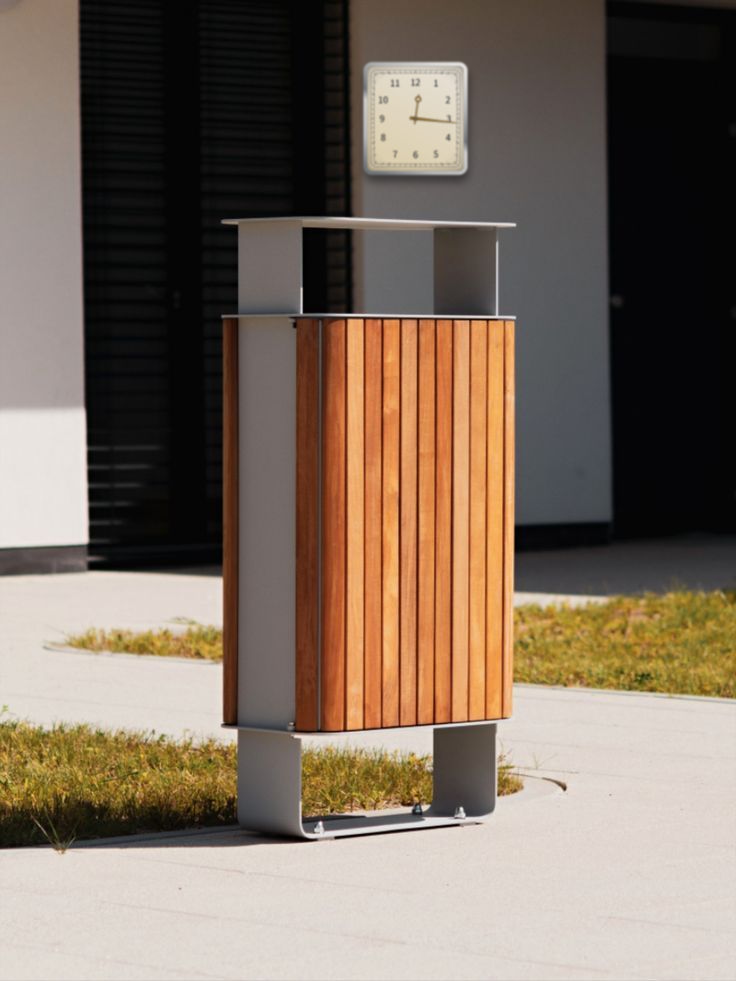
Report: 12 h 16 min
